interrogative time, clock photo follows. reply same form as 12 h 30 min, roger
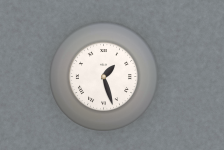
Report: 1 h 27 min
